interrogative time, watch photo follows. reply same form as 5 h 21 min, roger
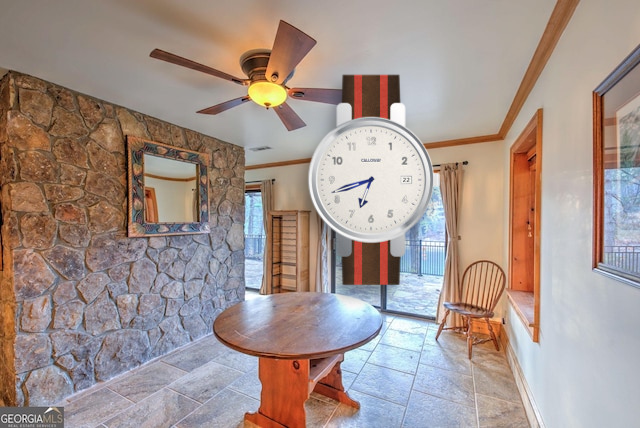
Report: 6 h 42 min
